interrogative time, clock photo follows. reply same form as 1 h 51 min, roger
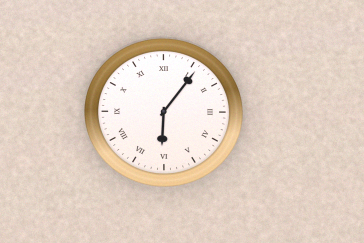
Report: 6 h 06 min
